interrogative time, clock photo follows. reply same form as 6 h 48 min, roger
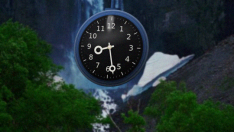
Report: 8 h 28 min
